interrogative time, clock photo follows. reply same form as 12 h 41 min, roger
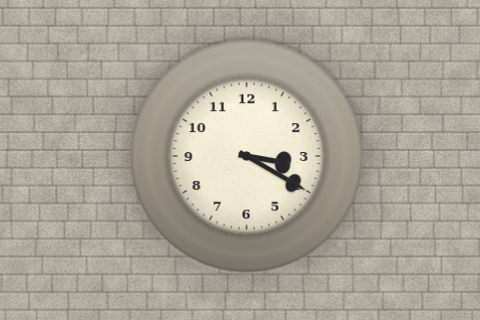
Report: 3 h 20 min
